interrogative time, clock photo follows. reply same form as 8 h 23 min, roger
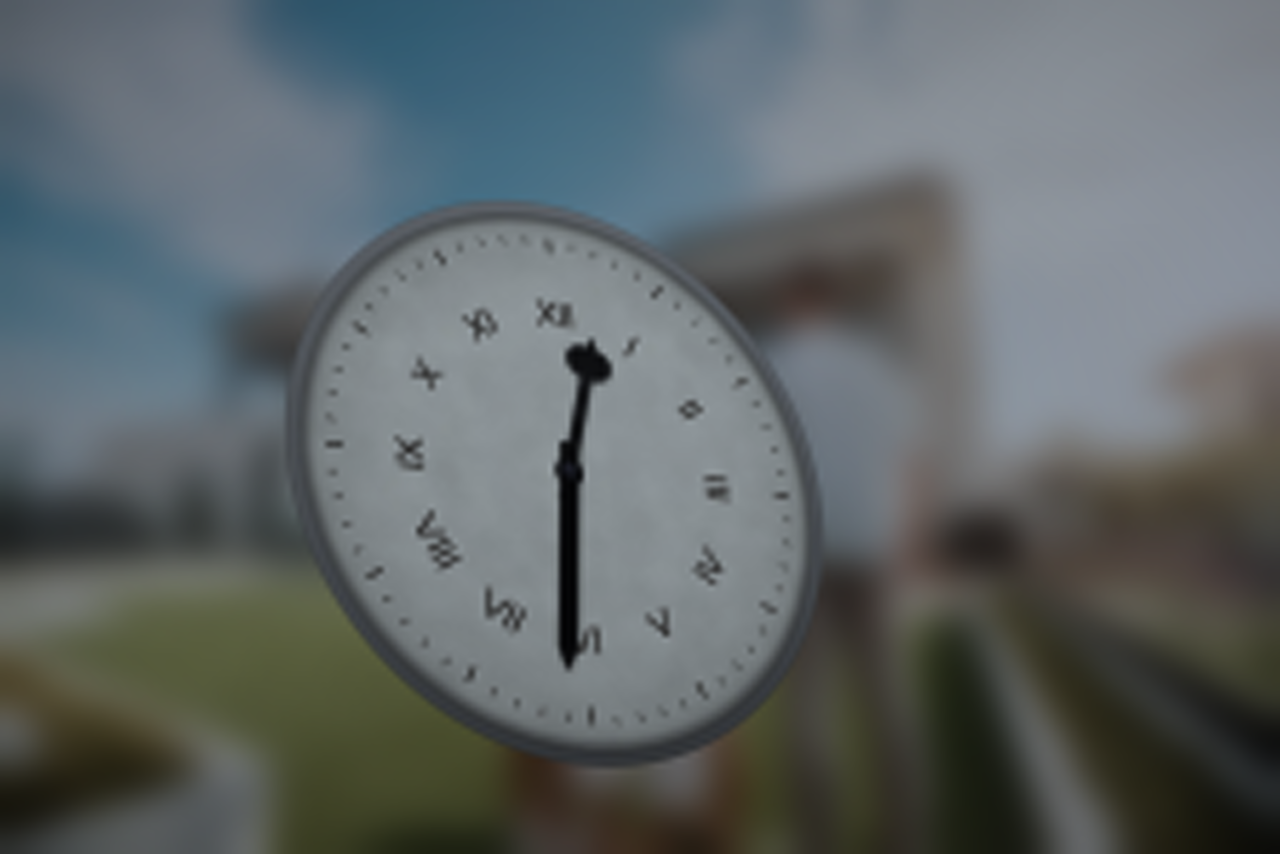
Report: 12 h 31 min
